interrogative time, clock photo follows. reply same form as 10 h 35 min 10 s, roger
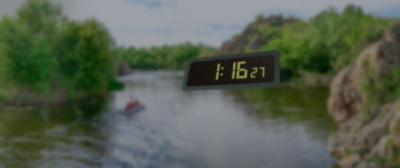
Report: 1 h 16 min 27 s
